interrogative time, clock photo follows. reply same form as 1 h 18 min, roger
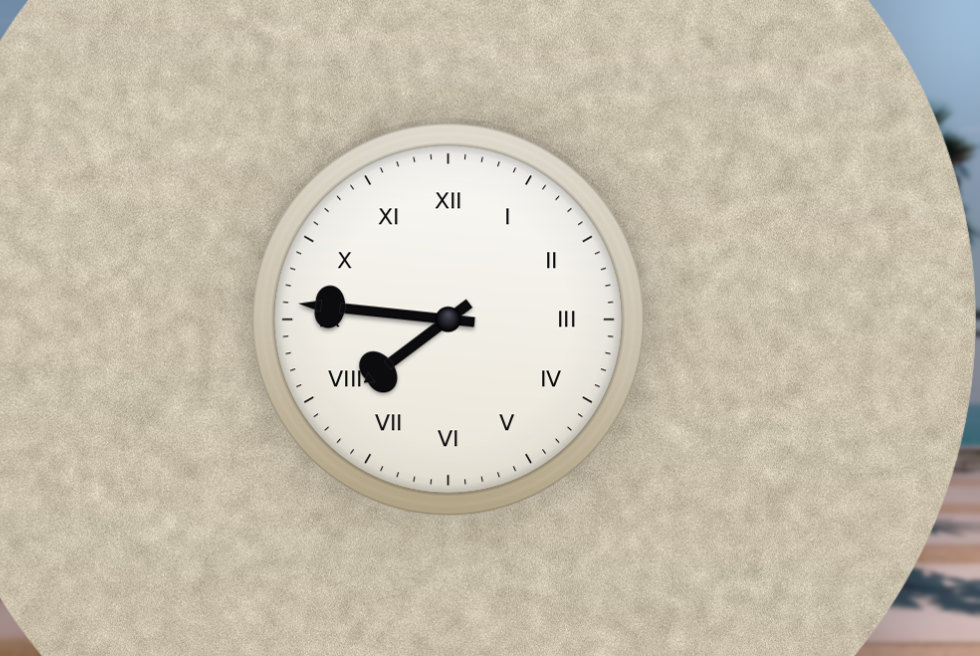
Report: 7 h 46 min
